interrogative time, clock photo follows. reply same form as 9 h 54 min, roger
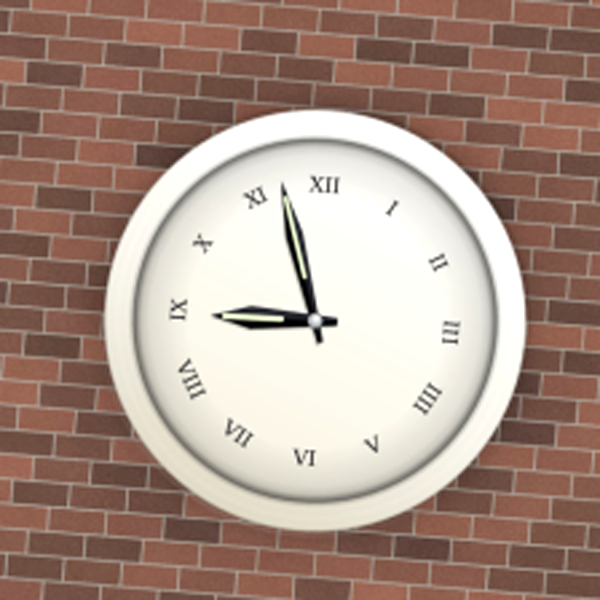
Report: 8 h 57 min
